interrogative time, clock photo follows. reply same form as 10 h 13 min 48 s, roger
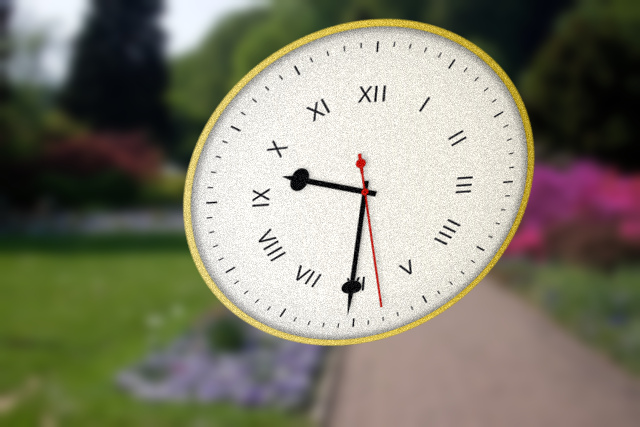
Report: 9 h 30 min 28 s
